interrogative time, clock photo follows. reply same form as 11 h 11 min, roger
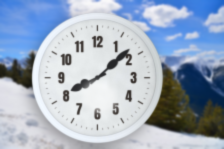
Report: 8 h 08 min
